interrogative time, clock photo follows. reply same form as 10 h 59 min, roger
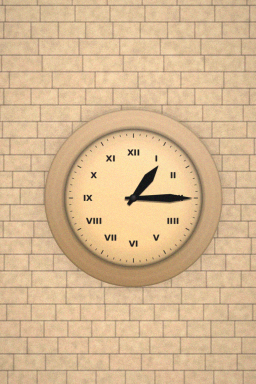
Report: 1 h 15 min
